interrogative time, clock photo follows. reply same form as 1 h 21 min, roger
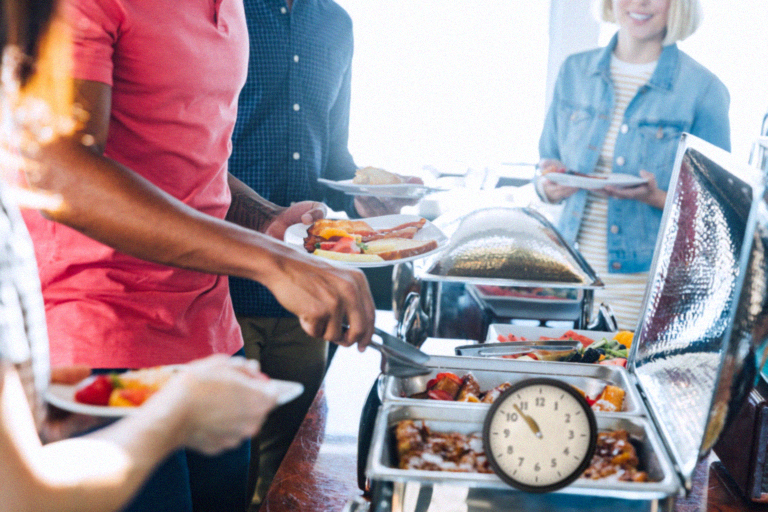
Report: 10 h 53 min
